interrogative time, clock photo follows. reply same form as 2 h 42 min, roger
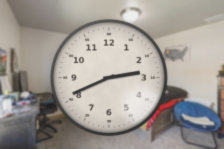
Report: 2 h 41 min
